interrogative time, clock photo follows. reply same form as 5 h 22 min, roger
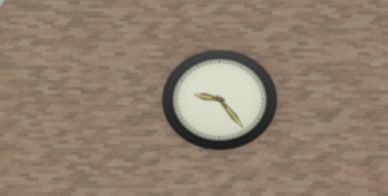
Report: 9 h 24 min
